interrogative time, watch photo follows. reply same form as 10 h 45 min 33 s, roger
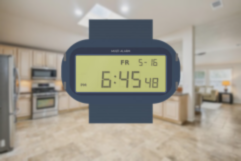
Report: 6 h 45 min 48 s
